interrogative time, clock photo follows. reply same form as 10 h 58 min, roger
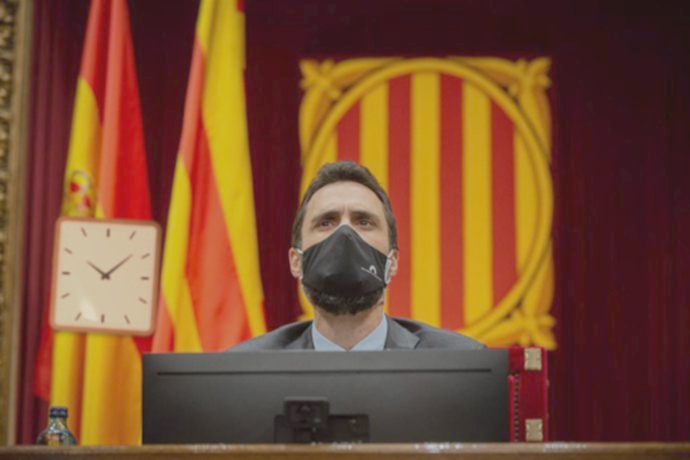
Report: 10 h 08 min
